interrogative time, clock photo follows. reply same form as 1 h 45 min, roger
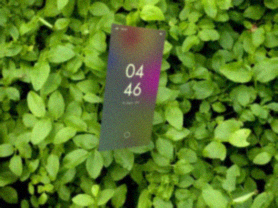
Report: 4 h 46 min
